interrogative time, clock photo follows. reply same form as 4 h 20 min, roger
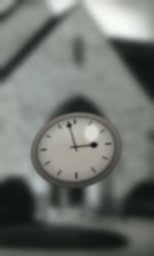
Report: 2 h 58 min
